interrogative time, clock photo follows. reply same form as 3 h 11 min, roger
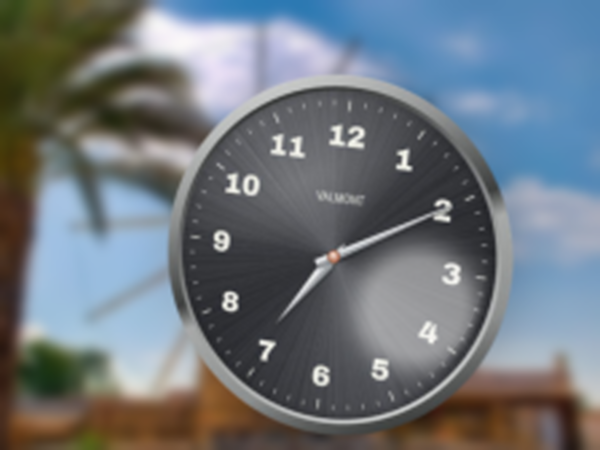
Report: 7 h 10 min
